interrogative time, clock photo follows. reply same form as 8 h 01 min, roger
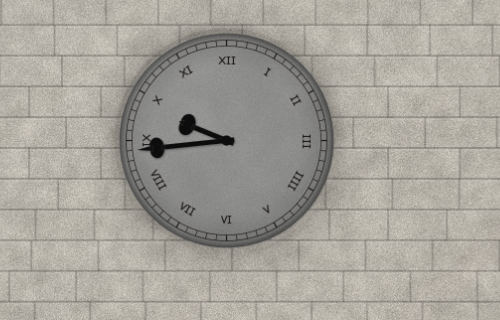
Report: 9 h 44 min
